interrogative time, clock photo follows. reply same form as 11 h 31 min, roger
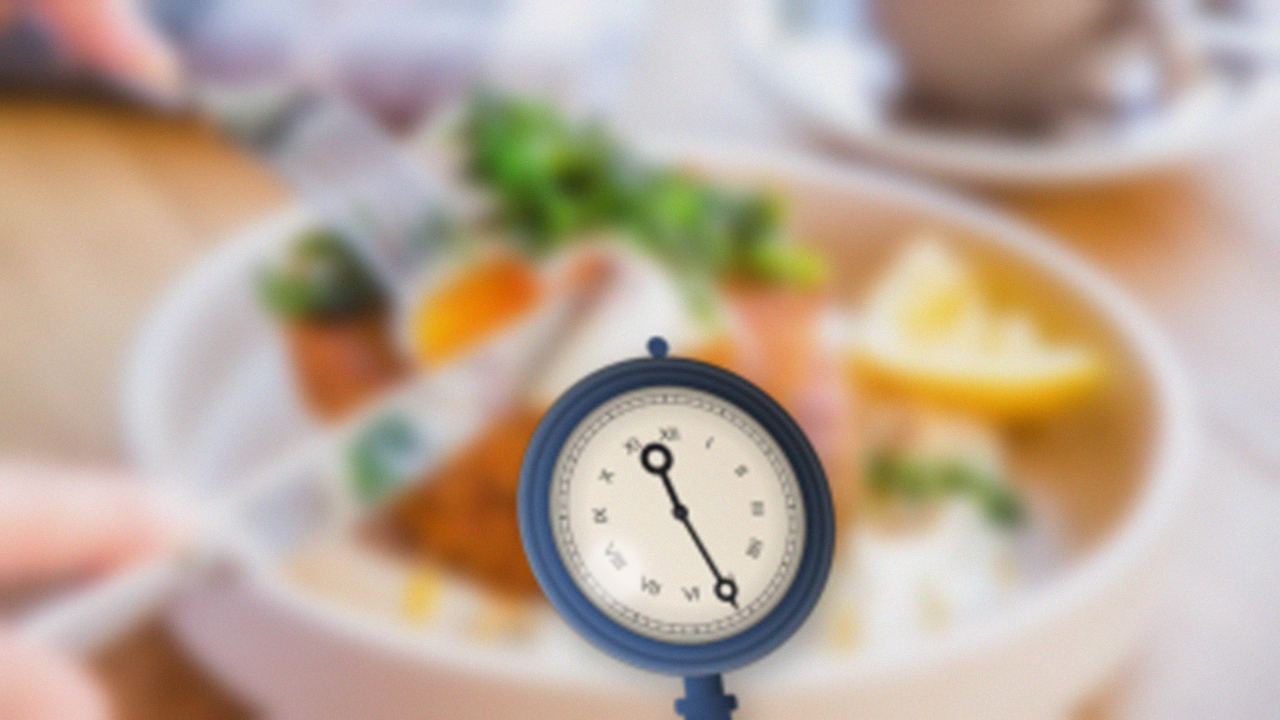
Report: 11 h 26 min
